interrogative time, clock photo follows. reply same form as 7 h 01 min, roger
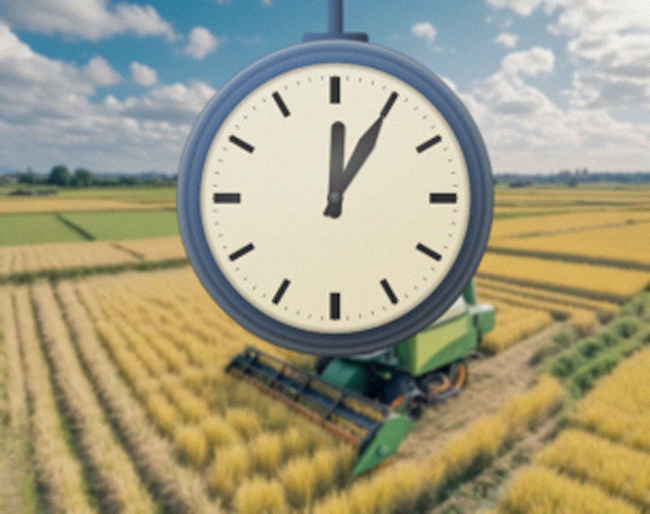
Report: 12 h 05 min
